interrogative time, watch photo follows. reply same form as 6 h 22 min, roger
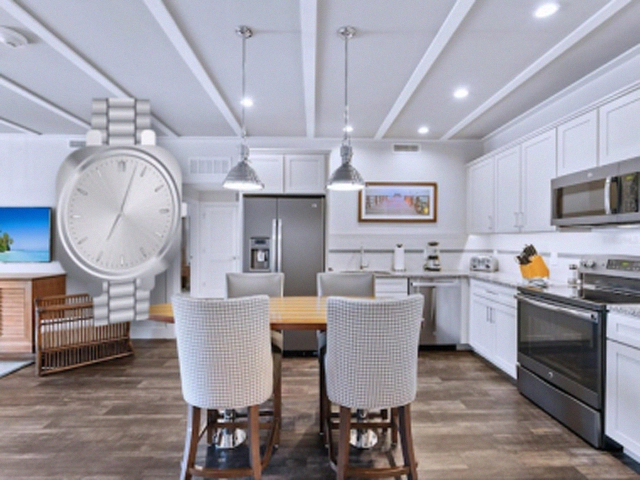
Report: 7 h 03 min
